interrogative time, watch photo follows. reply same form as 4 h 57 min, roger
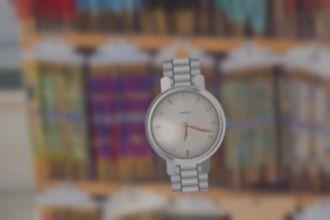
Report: 6 h 18 min
